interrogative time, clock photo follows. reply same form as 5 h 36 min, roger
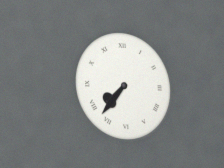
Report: 7 h 37 min
